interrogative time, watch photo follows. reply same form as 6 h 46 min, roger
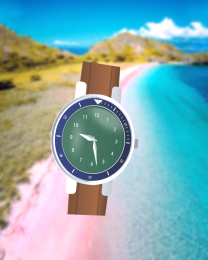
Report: 9 h 28 min
